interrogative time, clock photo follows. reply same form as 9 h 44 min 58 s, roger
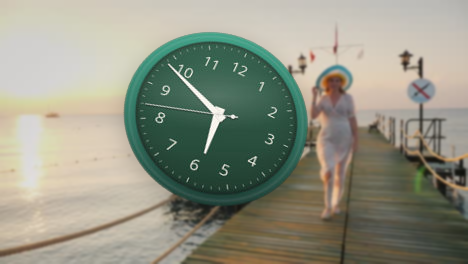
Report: 5 h 48 min 42 s
